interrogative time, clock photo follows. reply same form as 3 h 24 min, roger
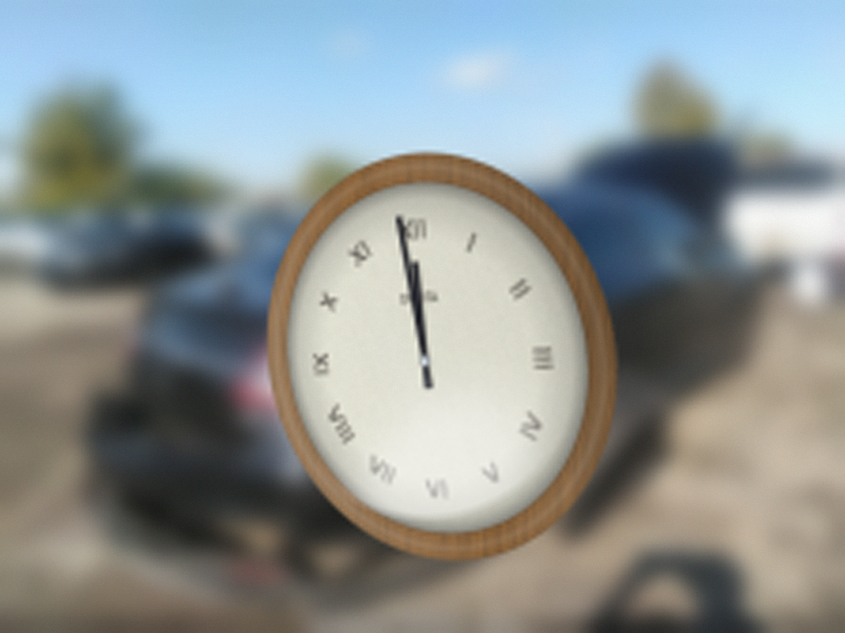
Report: 11 h 59 min
